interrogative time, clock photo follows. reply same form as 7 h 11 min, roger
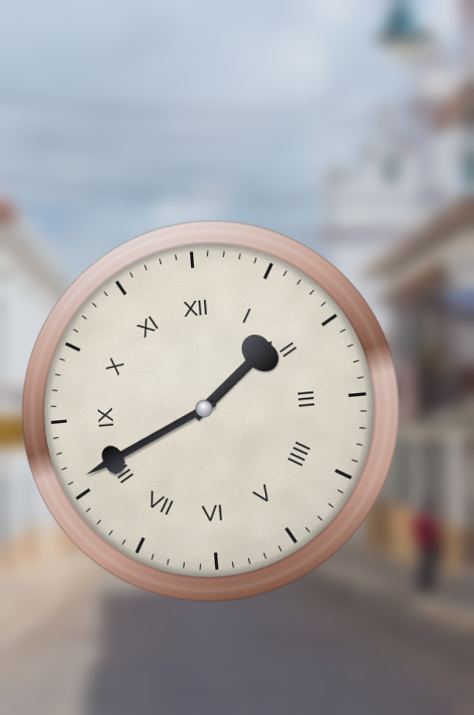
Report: 1 h 41 min
